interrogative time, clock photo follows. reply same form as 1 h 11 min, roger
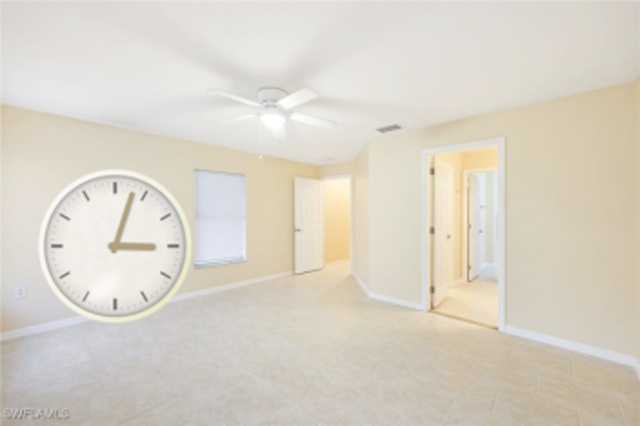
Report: 3 h 03 min
